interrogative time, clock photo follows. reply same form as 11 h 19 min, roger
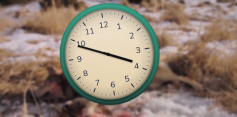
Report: 3 h 49 min
